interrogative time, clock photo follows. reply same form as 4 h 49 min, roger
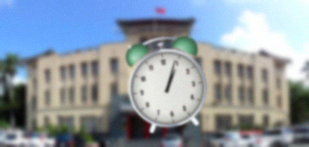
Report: 1 h 04 min
